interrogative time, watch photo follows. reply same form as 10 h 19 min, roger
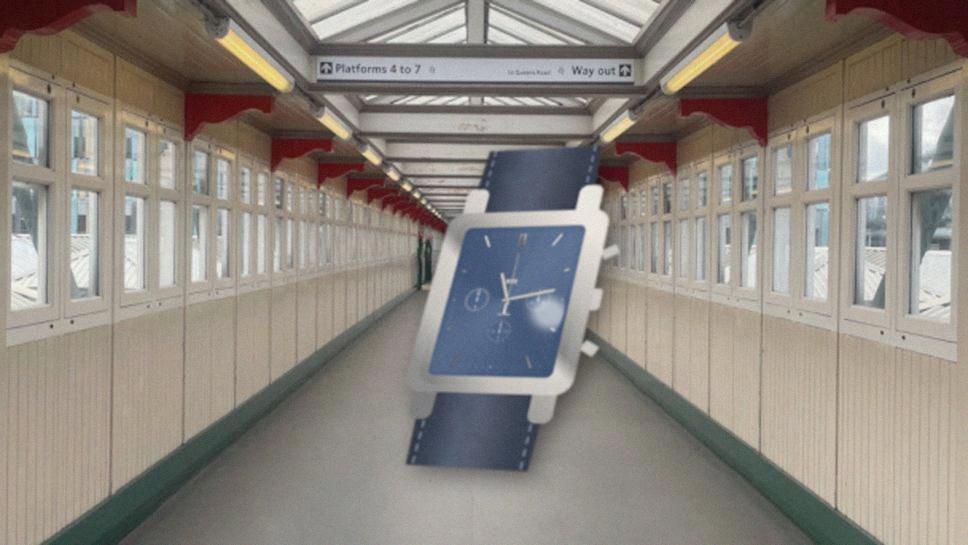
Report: 11 h 13 min
